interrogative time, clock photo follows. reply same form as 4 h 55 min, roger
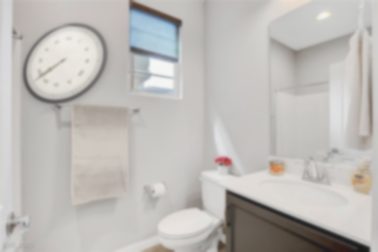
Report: 7 h 38 min
